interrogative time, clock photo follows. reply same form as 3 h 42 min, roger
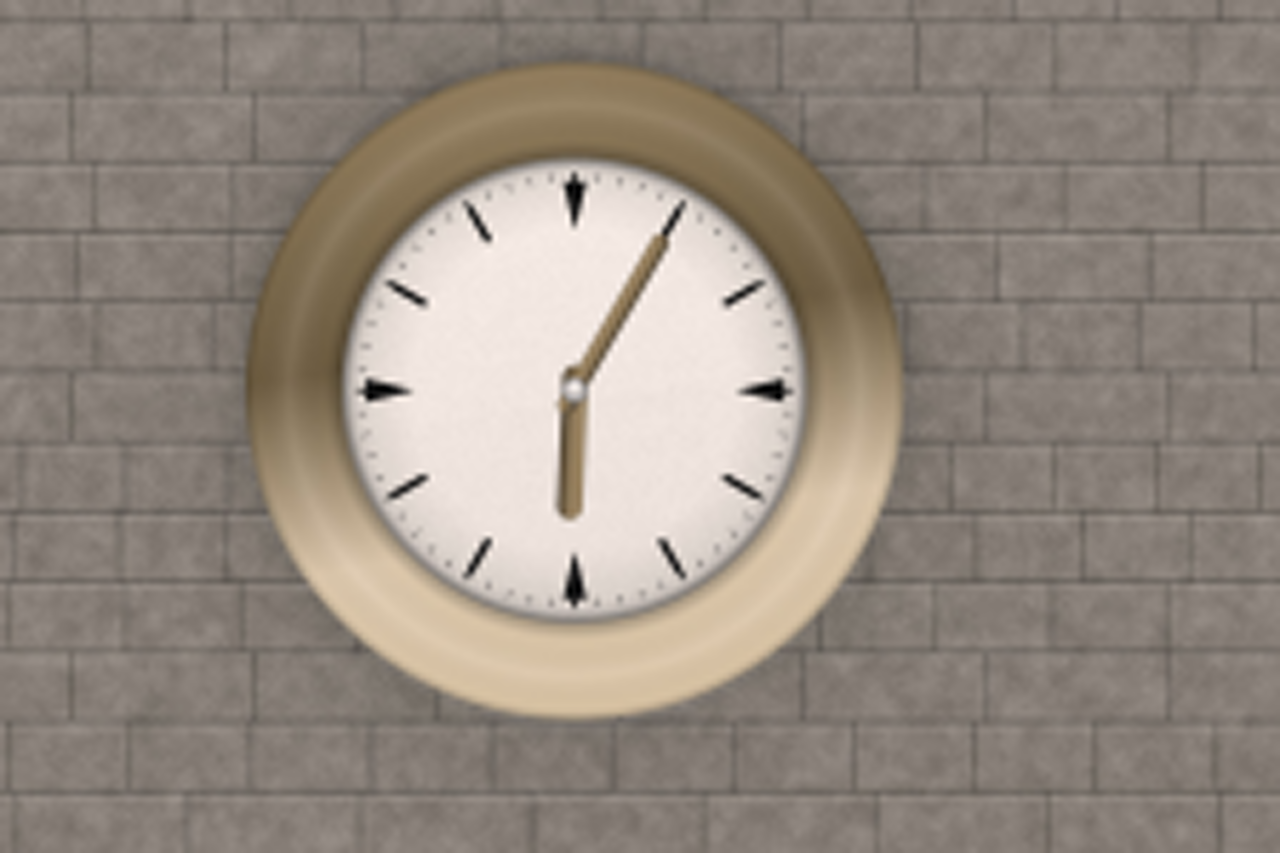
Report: 6 h 05 min
